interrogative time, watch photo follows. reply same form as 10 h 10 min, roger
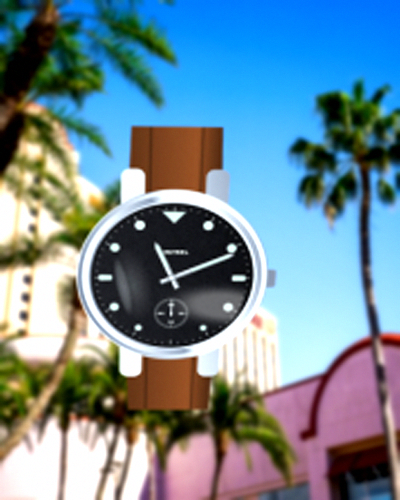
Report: 11 h 11 min
